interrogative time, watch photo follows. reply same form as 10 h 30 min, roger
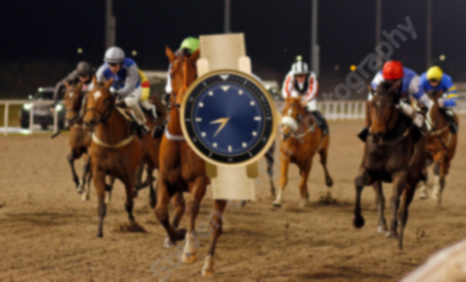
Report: 8 h 37 min
